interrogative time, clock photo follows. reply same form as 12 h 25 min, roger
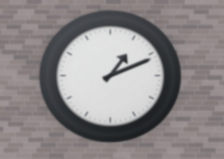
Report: 1 h 11 min
